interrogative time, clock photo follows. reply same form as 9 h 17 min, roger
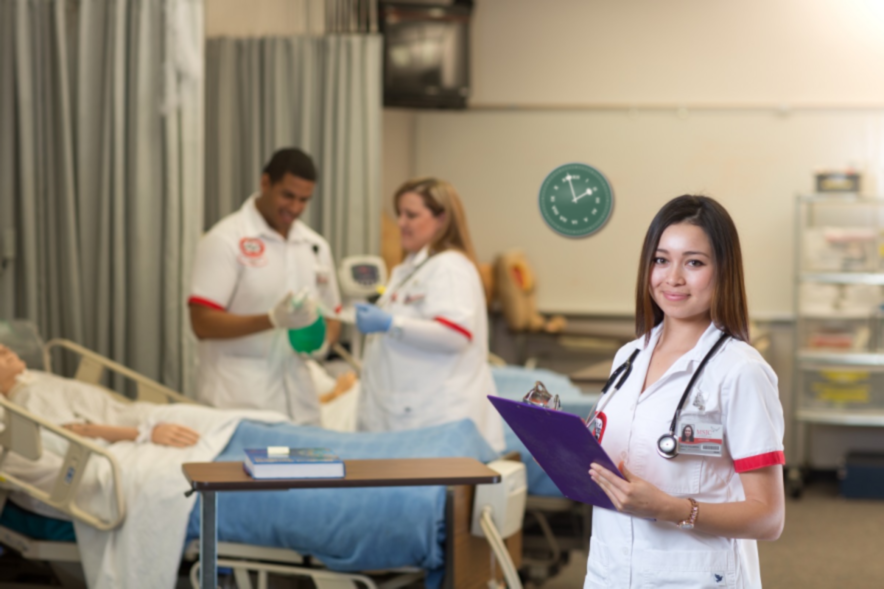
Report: 1 h 57 min
